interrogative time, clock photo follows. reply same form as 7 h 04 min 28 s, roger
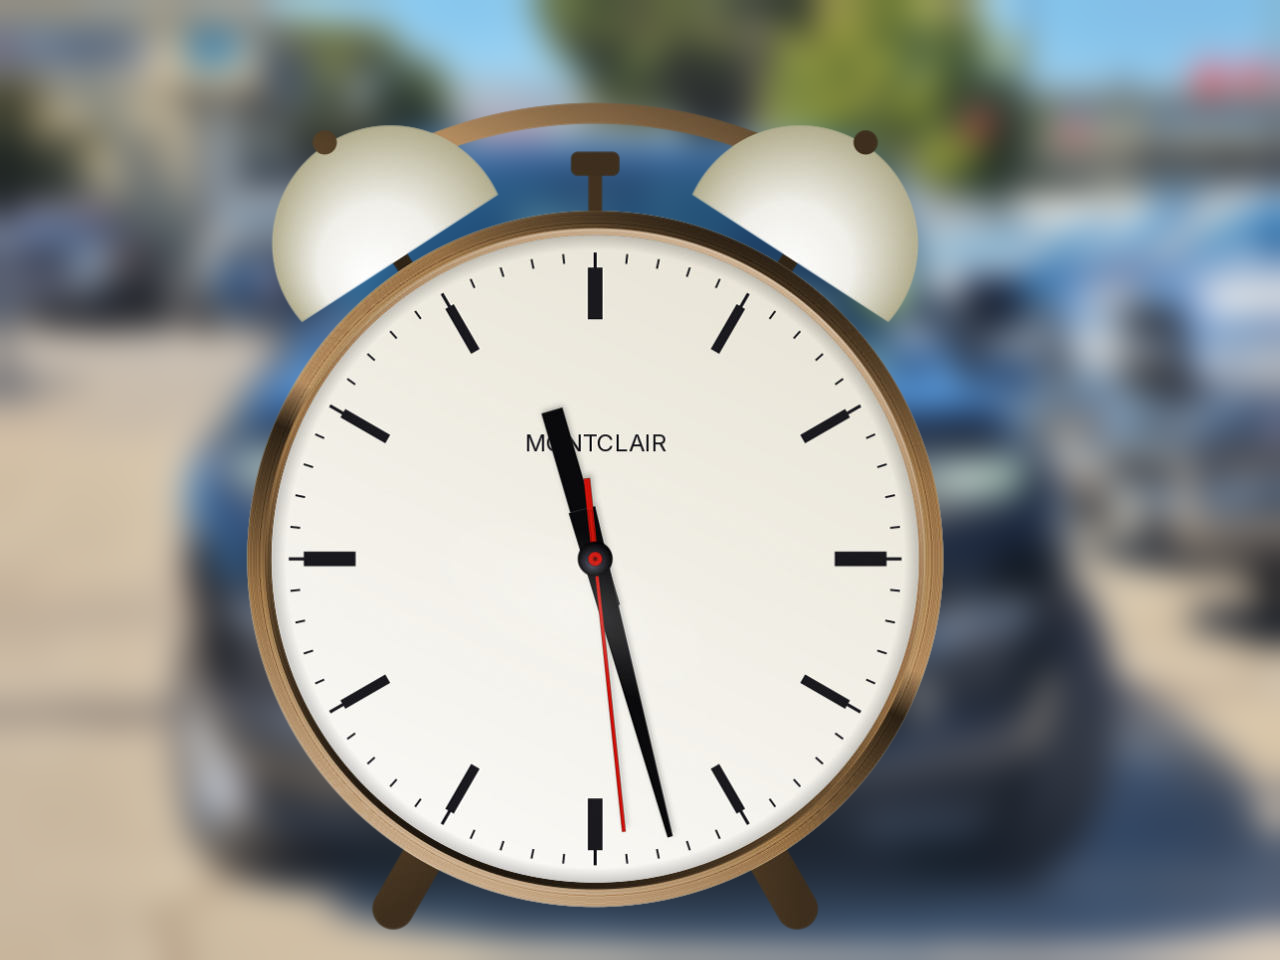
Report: 11 h 27 min 29 s
